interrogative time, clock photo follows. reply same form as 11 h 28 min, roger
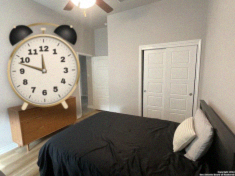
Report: 11 h 48 min
